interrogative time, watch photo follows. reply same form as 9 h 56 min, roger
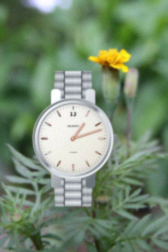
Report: 1 h 12 min
